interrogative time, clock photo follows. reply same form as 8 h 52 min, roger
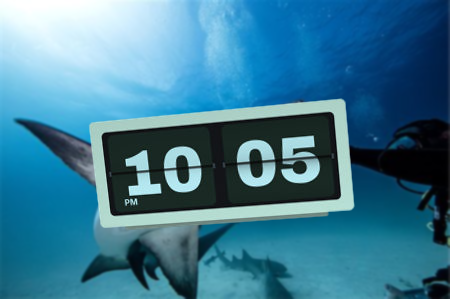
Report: 10 h 05 min
